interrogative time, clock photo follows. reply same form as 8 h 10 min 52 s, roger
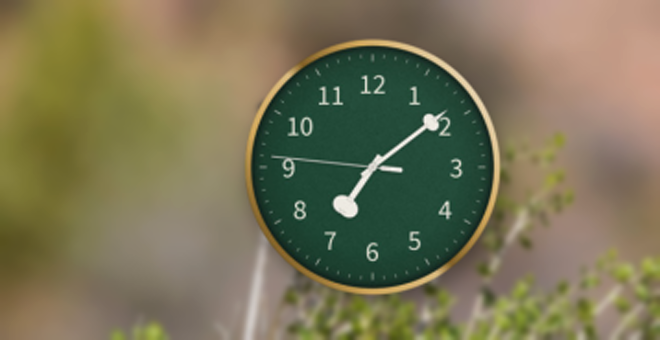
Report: 7 h 08 min 46 s
